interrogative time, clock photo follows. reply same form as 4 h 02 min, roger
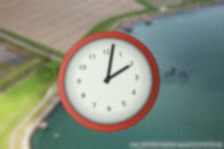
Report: 2 h 02 min
